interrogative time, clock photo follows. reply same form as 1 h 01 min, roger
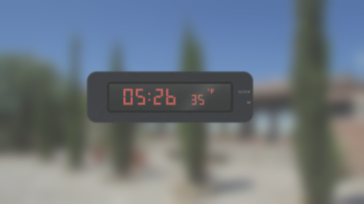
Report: 5 h 26 min
